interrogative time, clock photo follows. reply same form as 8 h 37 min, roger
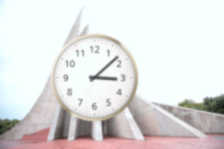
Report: 3 h 08 min
